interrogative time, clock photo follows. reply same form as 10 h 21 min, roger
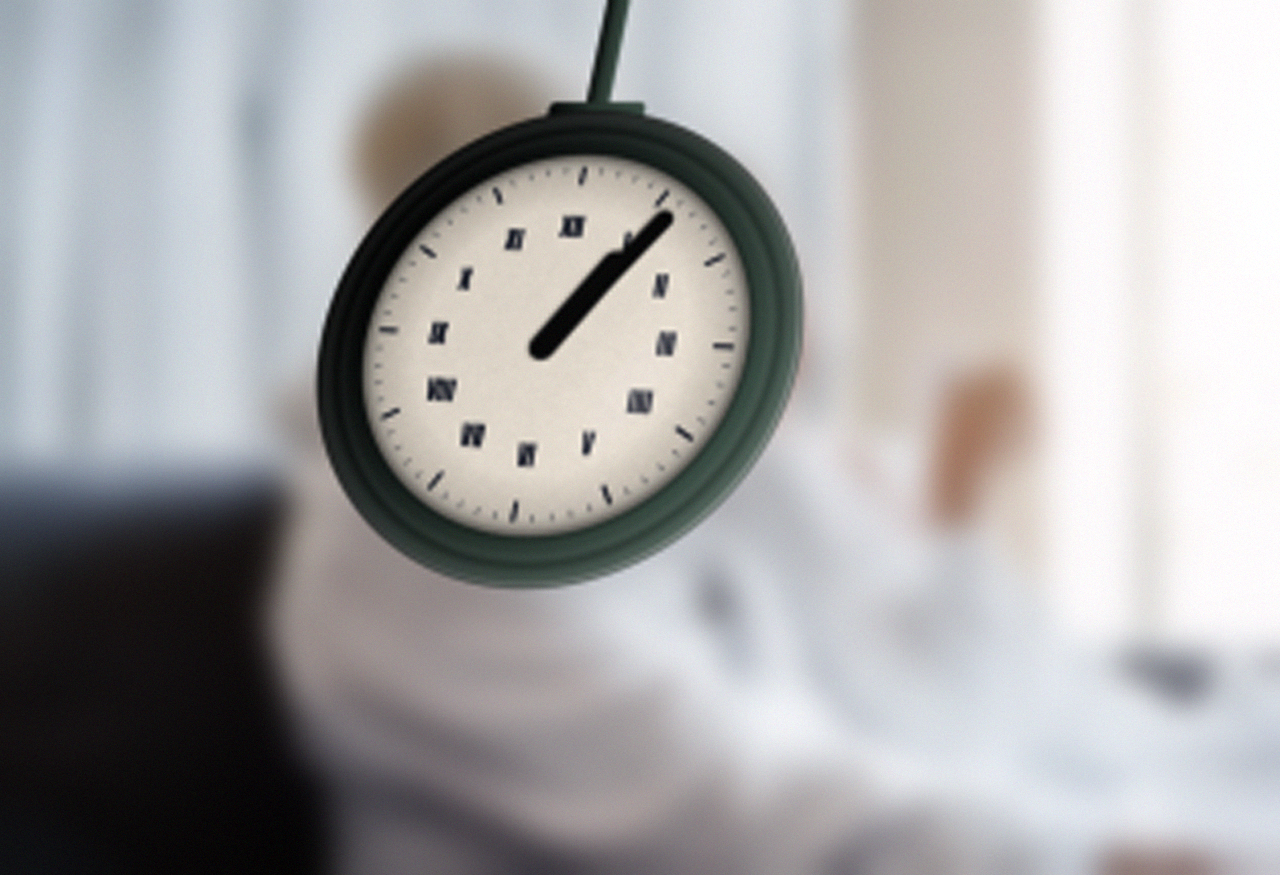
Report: 1 h 06 min
